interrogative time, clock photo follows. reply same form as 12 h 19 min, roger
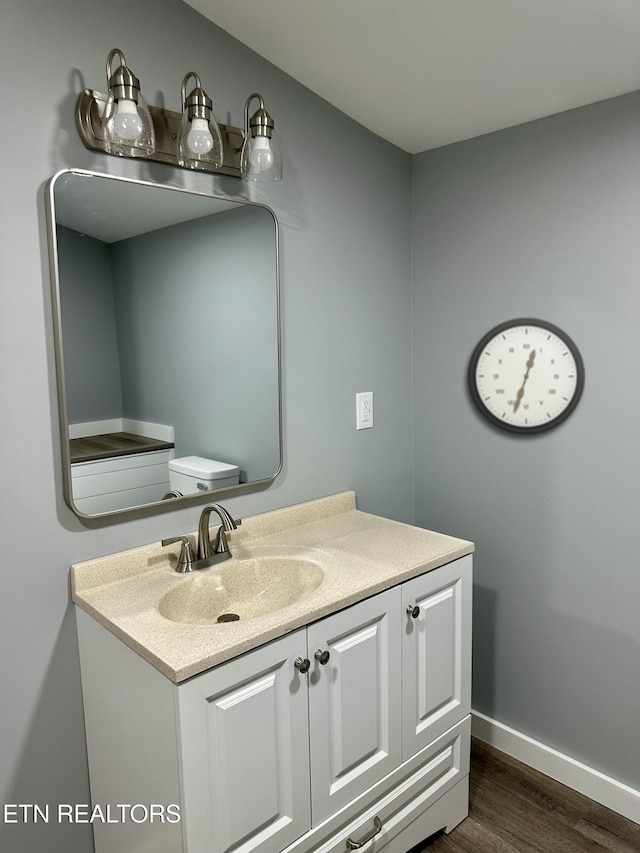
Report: 12 h 33 min
